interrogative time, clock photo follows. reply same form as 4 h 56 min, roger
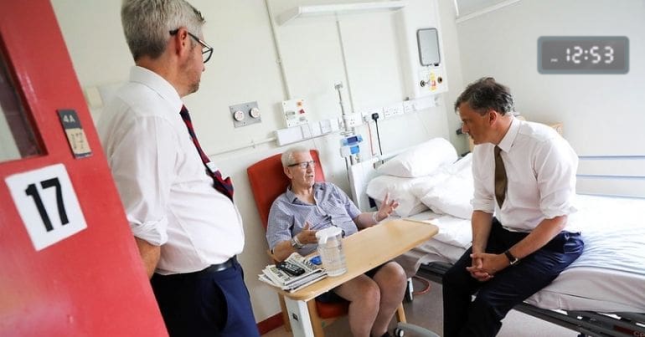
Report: 12 h 53 min
